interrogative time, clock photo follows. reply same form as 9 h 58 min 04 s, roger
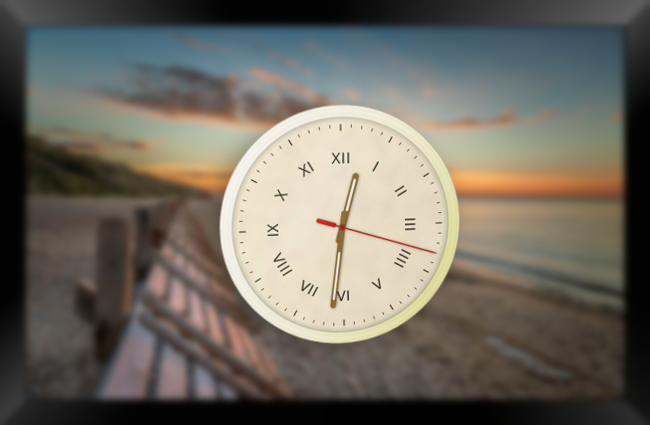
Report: 12 h 31 min 18 s
